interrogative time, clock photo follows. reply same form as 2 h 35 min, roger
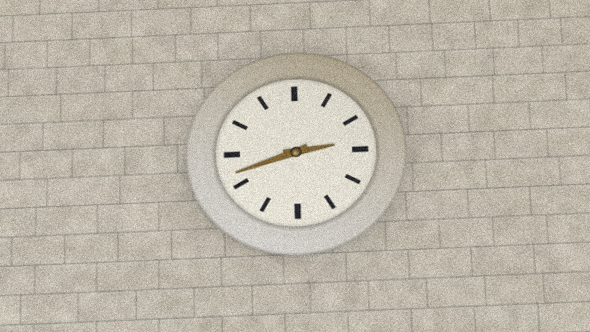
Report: 2 h 42 min
